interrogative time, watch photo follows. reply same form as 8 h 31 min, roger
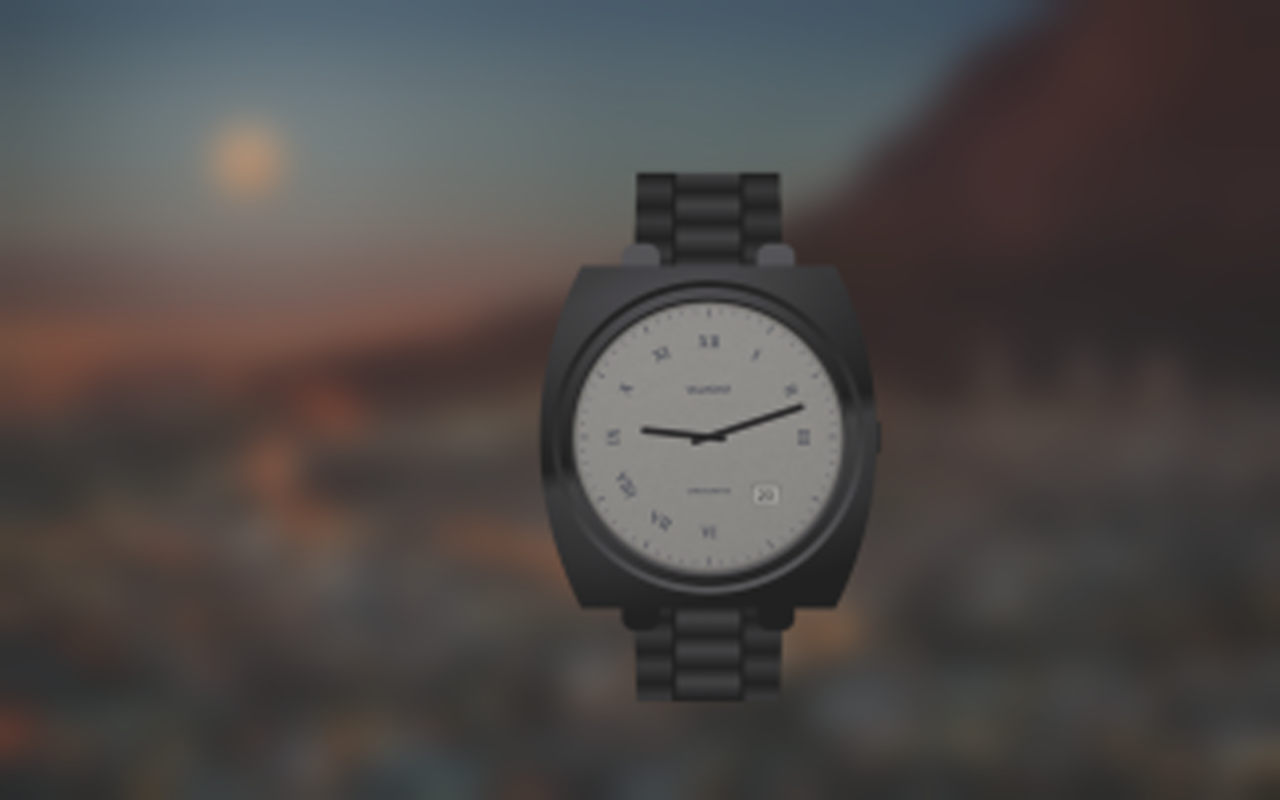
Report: 9 h 12 min
